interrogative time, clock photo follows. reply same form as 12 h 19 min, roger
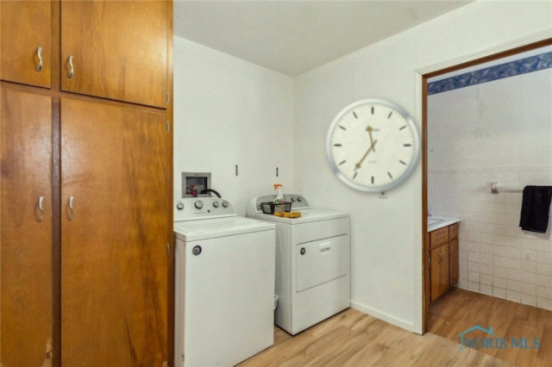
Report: 11 h 36 min
